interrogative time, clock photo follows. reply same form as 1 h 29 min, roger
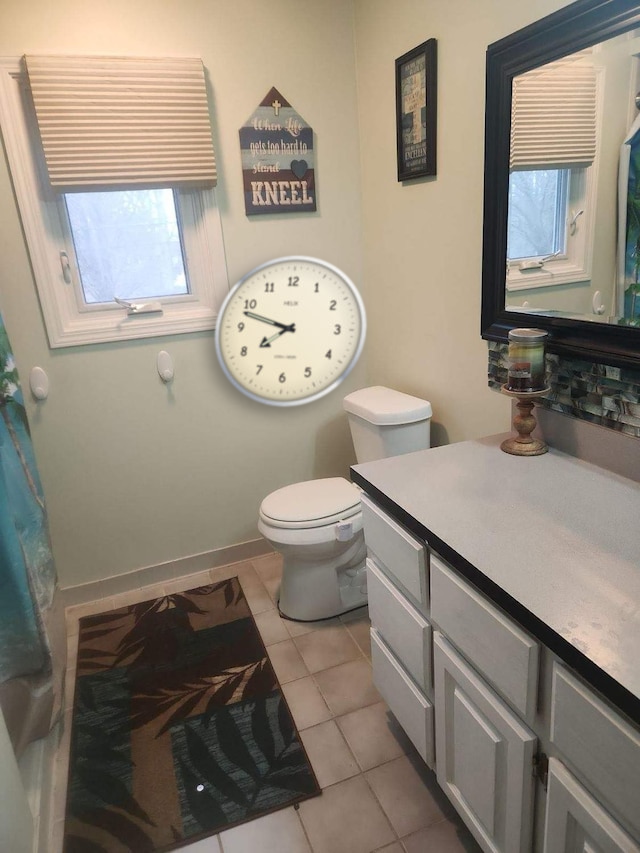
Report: 7 h 48 min
